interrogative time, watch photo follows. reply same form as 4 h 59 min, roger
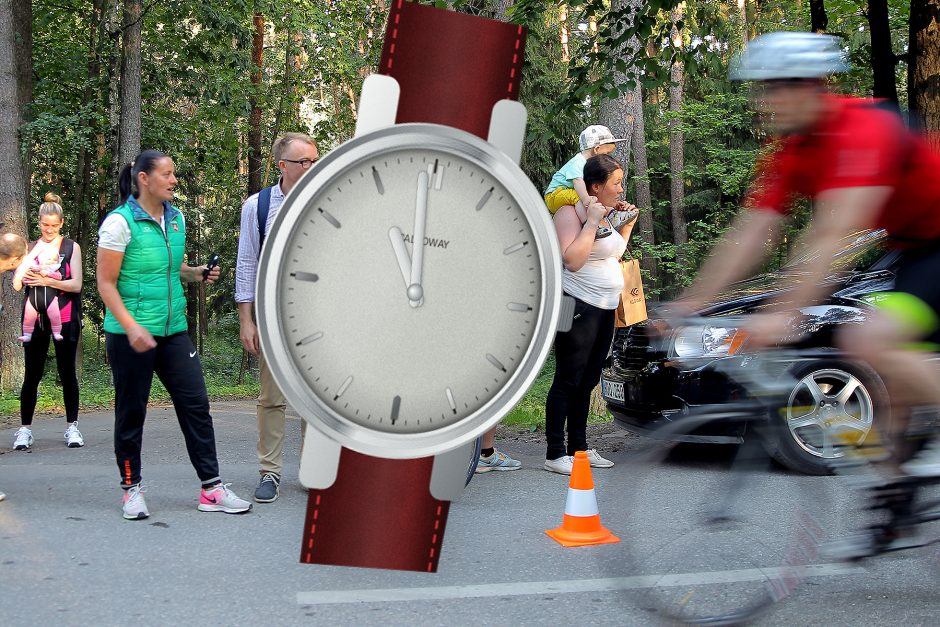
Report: 10 h 59 min
